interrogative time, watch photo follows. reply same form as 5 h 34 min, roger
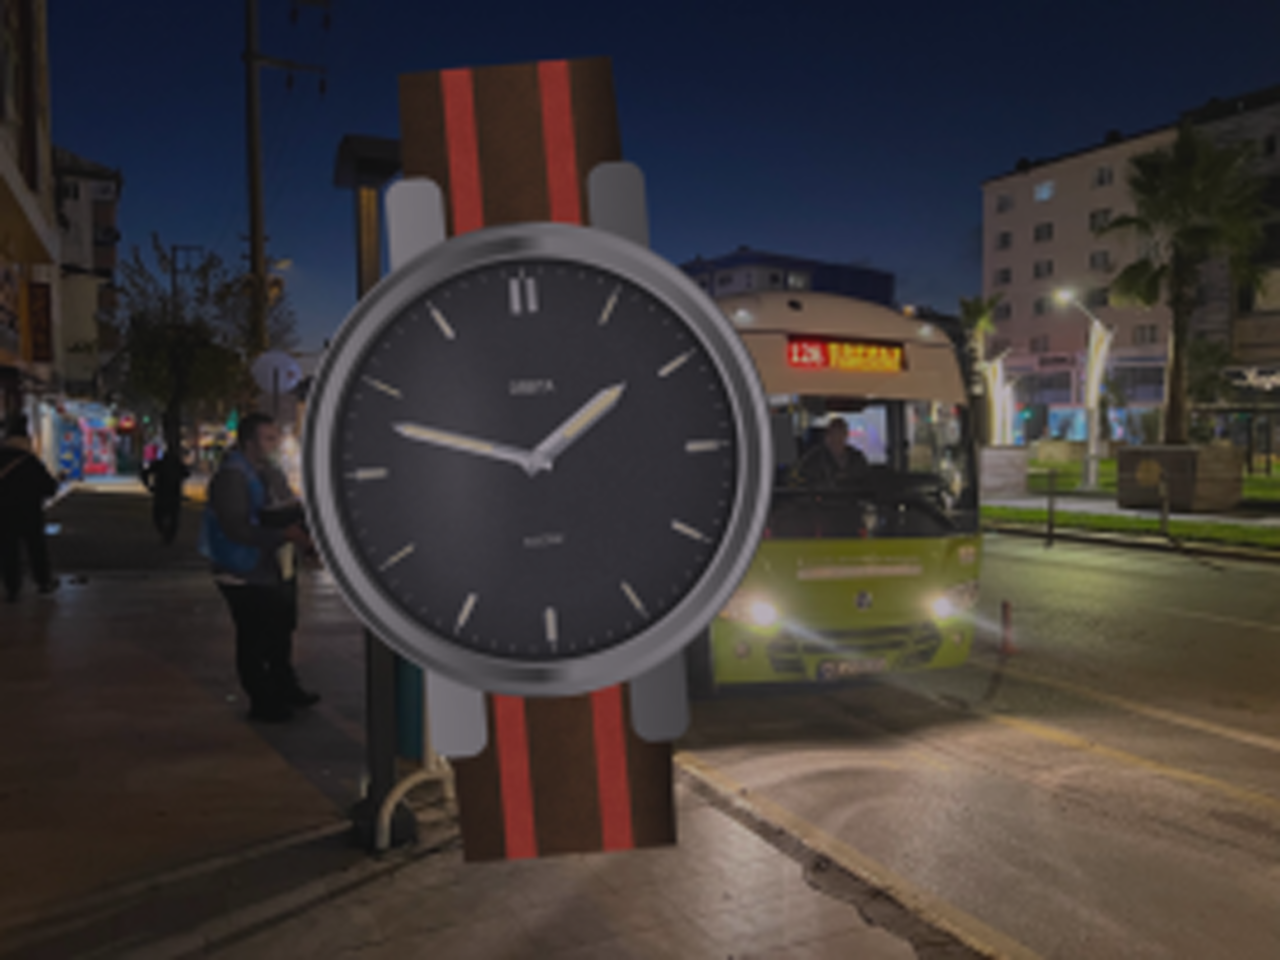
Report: 1 h 48 min
